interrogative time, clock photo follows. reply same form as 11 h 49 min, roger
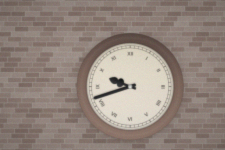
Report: 9 h 42 min
